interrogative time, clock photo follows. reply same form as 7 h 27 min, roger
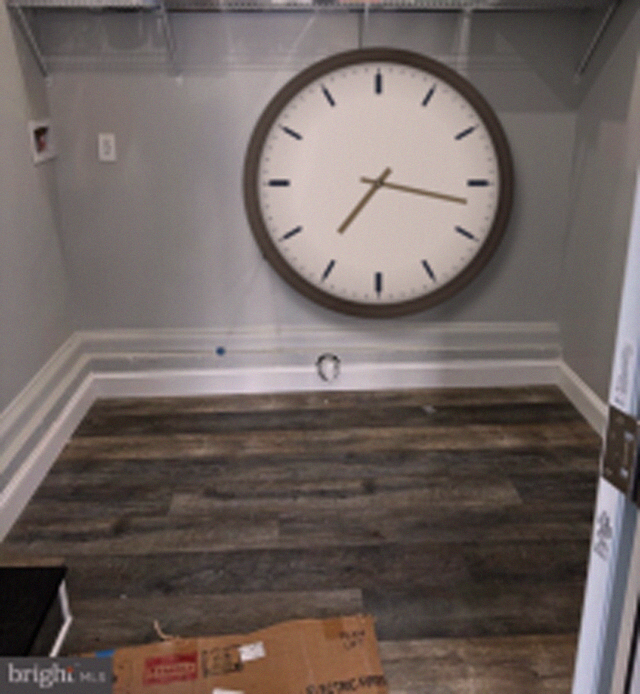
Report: 7 h 17 min
